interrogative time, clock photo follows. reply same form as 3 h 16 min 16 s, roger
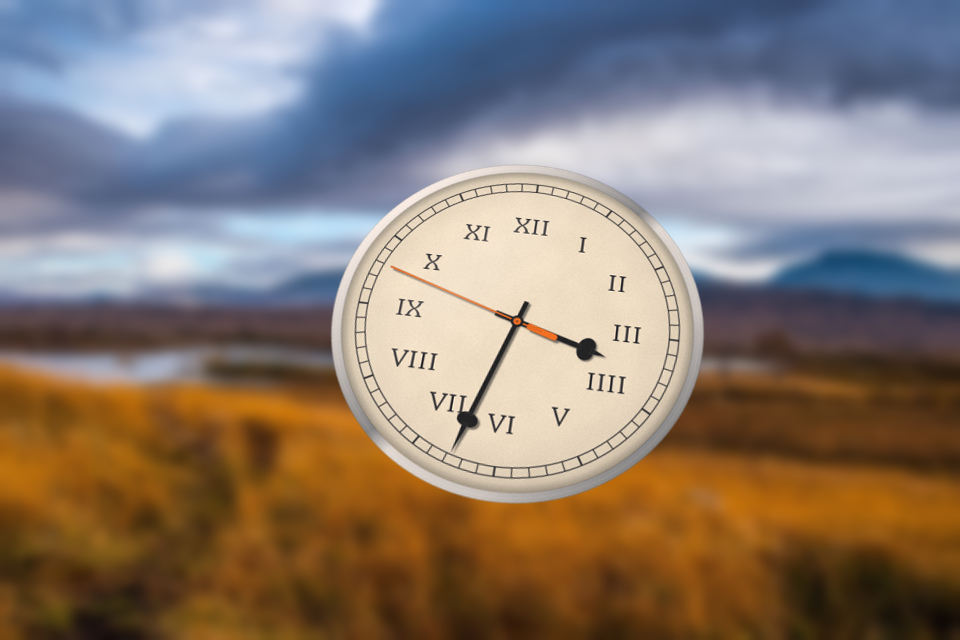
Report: 3 h 32 min 48 s
